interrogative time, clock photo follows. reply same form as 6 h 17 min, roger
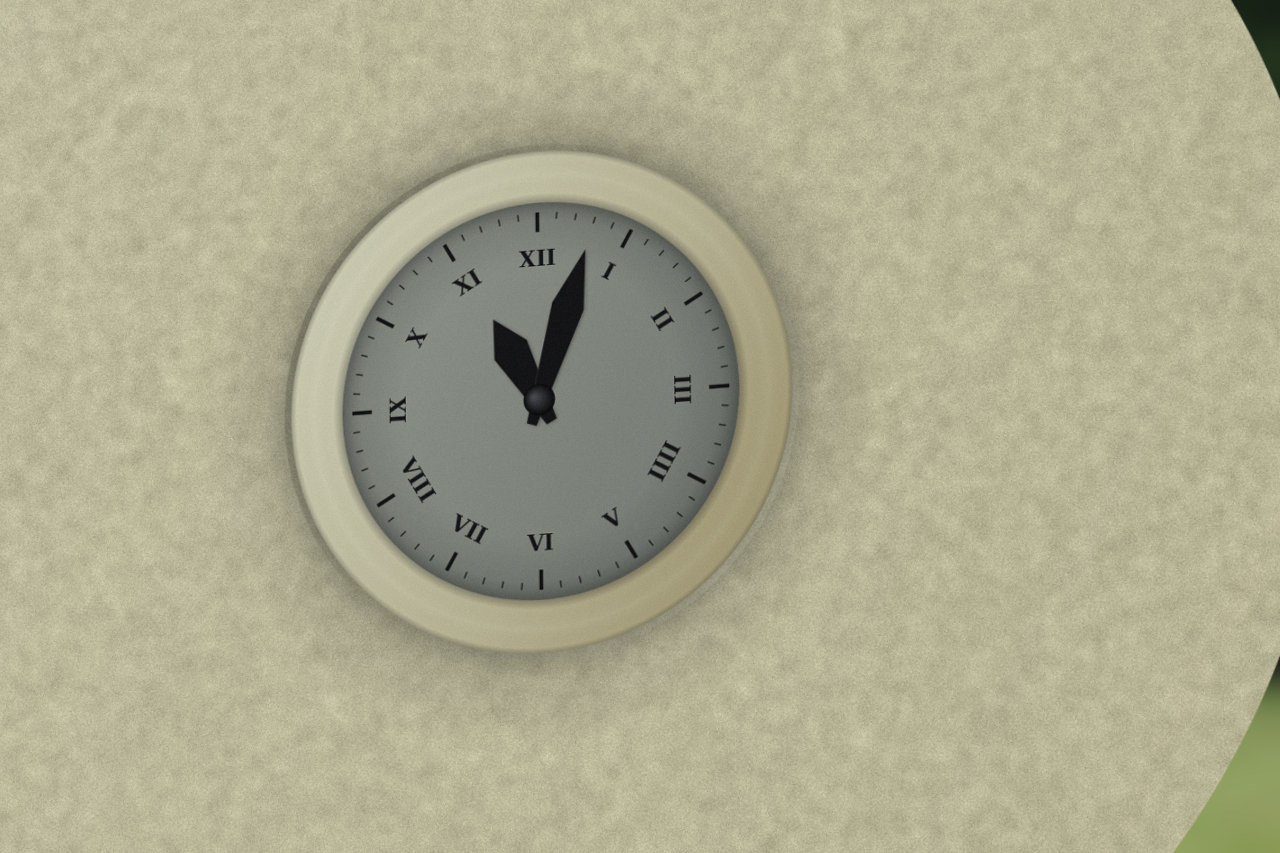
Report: 11 h 03 min
